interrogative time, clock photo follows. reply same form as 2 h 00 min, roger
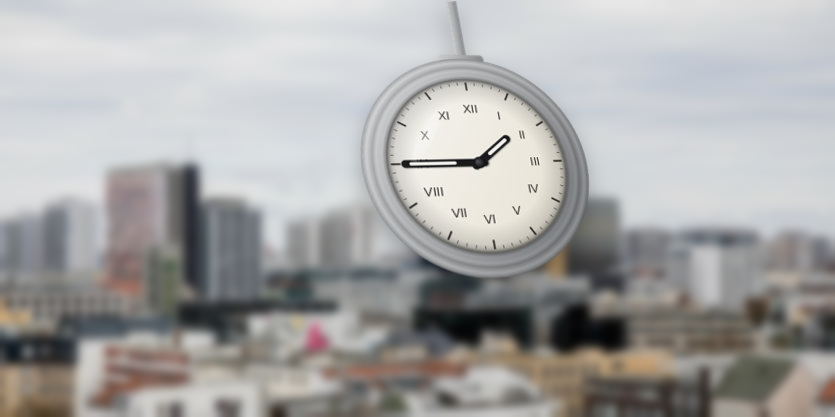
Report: 1 h 45 min
